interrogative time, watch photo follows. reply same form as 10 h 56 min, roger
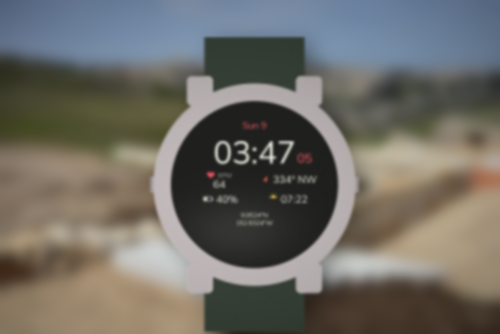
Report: 3 h 47 min
